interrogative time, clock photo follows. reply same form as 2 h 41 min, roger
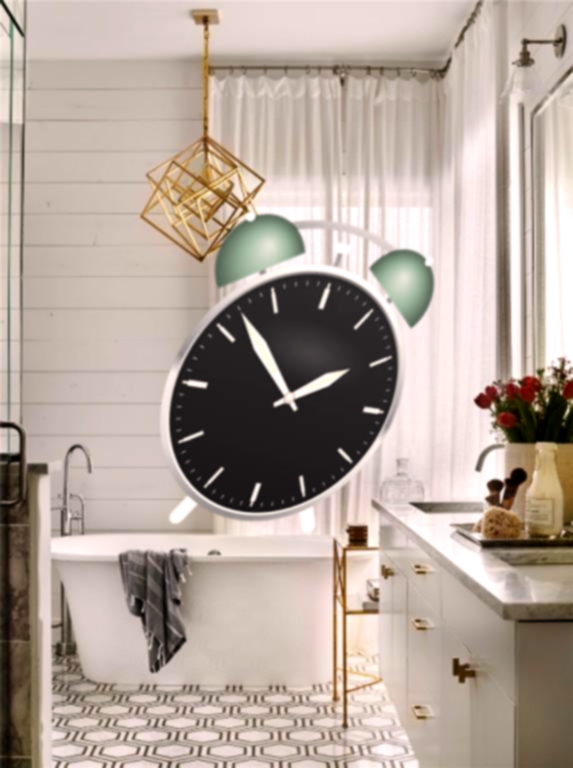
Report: 1 h 52 min
